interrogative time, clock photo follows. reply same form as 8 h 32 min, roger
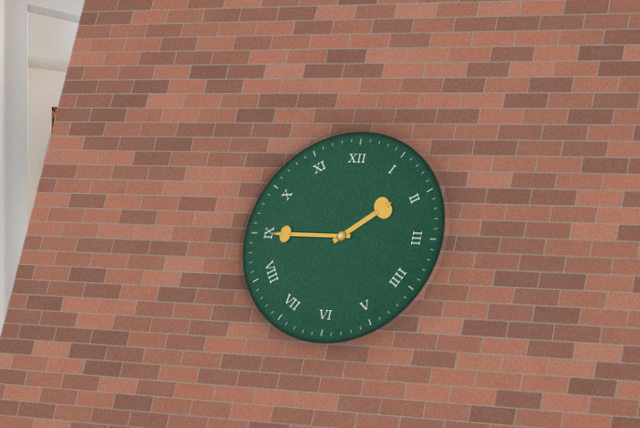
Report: 1 h 45 min
